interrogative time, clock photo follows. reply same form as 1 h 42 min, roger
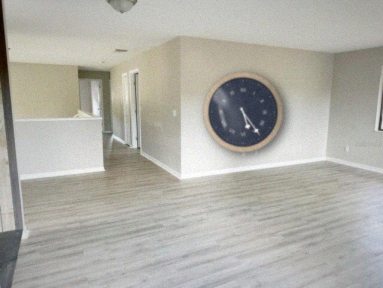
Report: 5 h 24 min
